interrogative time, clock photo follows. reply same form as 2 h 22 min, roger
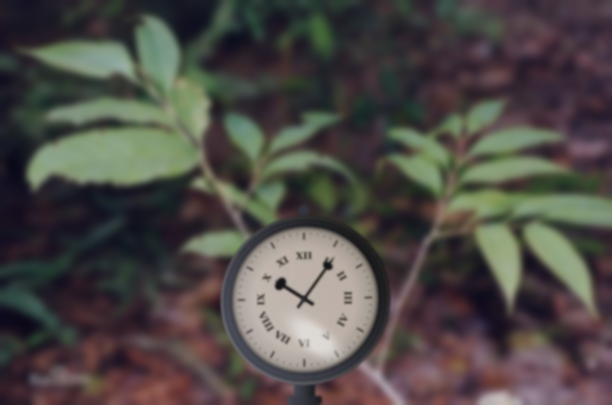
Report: 10 h 06 min
